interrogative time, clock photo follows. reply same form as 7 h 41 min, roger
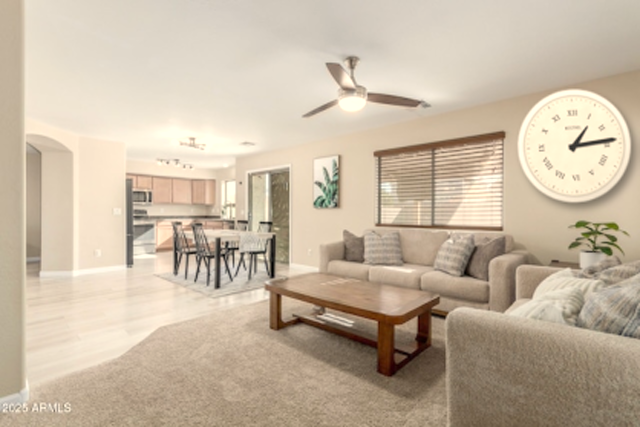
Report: 1 h 14 min
